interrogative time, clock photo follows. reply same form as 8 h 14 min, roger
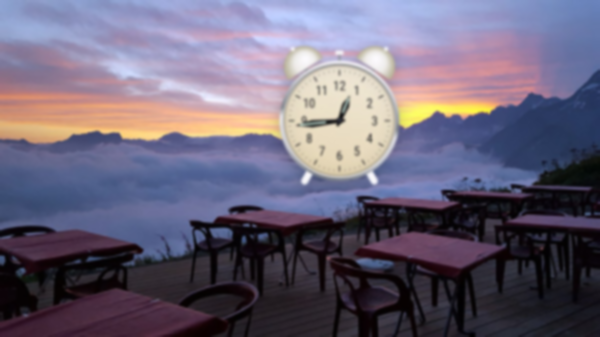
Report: 12 h 44 min
